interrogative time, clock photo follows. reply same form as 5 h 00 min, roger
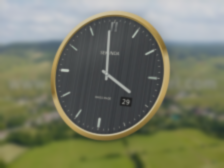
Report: 3 h 59 min
